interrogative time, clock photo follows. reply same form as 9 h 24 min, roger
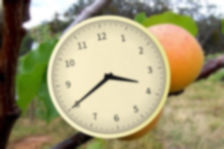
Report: 3 h 40 min
